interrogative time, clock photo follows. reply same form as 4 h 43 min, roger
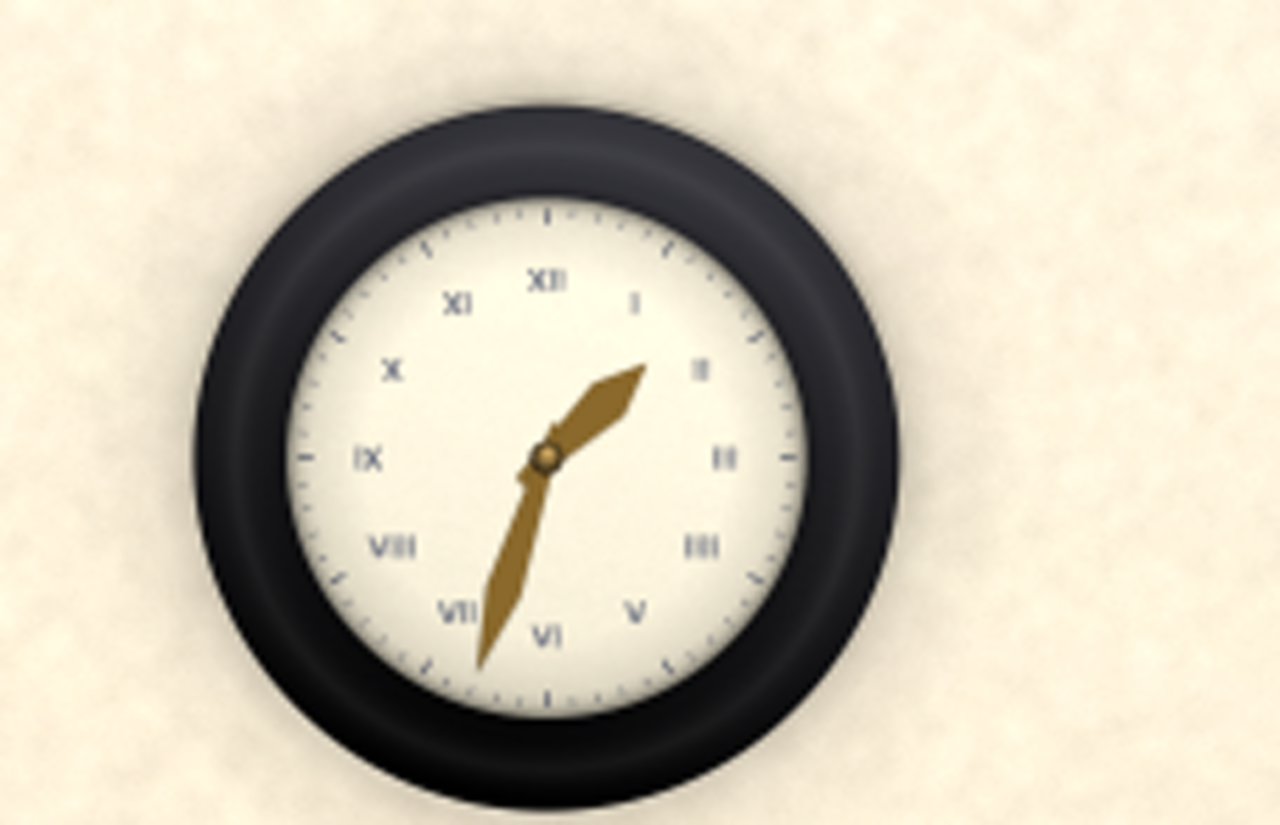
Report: 1 h 33 min
